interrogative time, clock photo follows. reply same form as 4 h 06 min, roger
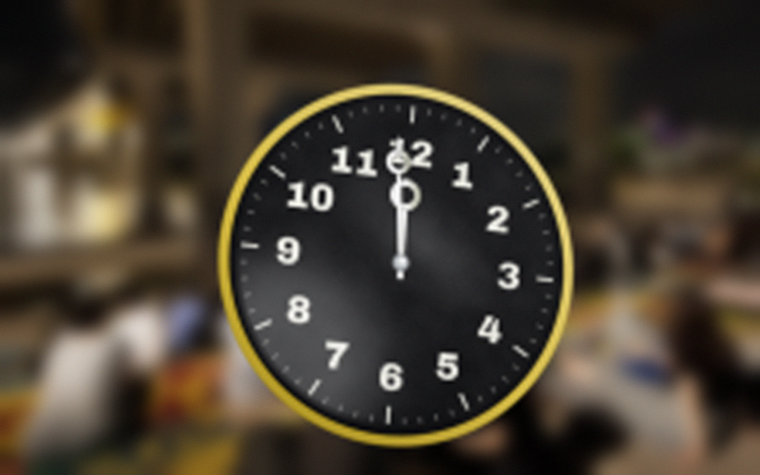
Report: 11 h 59 min
